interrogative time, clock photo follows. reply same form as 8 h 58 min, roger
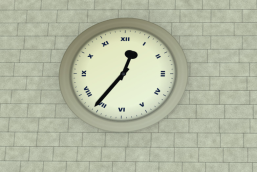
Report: 12 h 36 min
